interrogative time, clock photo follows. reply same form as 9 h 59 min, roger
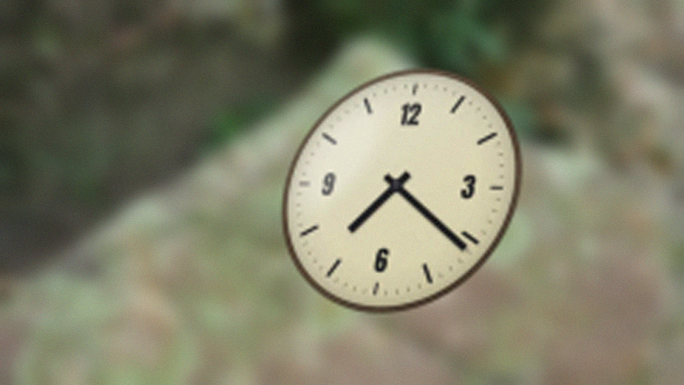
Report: 7 h 21 min
